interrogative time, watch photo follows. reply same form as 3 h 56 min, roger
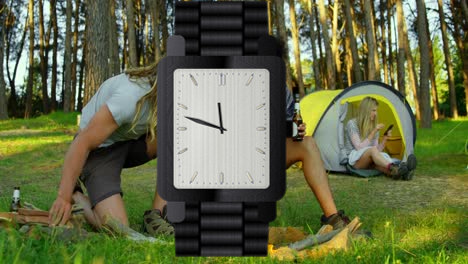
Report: 11 h 48 min
